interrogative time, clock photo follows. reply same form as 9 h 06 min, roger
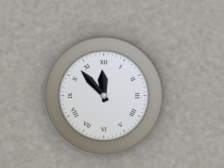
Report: 11 h 53 min
